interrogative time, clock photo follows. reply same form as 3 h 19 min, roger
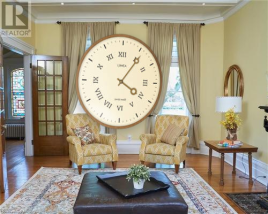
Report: 4 h 06 min
